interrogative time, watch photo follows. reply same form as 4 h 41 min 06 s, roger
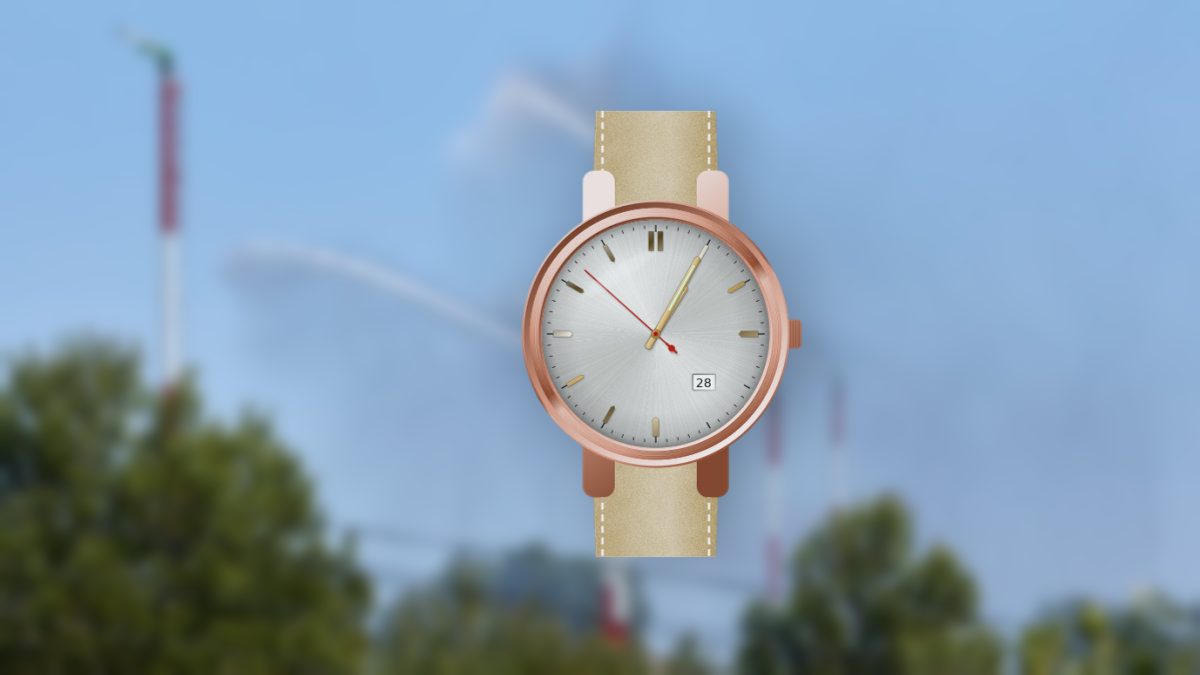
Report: 1 h 04 min 52 s
